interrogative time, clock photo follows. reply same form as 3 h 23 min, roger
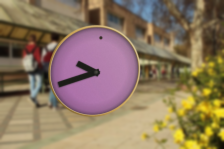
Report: 9 h 41 min
